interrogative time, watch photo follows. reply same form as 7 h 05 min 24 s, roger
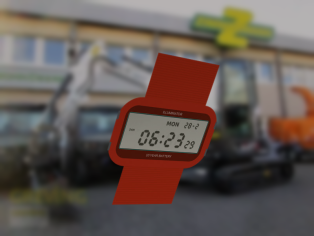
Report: 6 h 23 min 29 s
